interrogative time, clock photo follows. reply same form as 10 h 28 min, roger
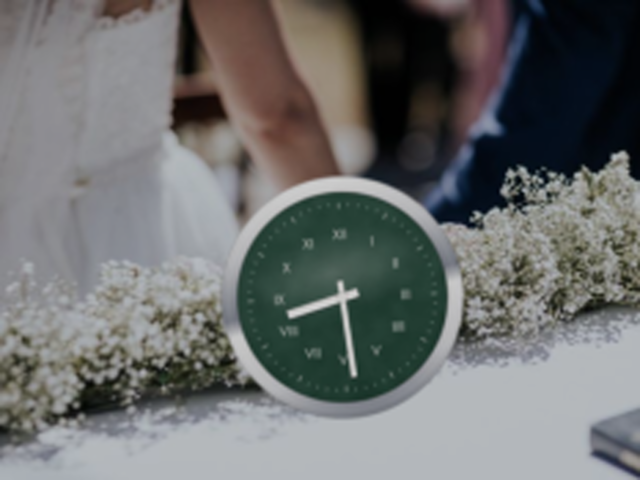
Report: 8 h 29 min
